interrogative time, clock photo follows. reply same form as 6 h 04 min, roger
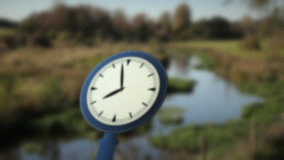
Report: 7 h 58 min
